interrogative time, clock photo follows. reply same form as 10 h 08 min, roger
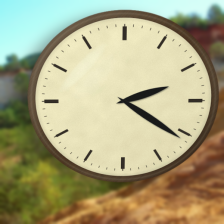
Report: 2 h 21 min
